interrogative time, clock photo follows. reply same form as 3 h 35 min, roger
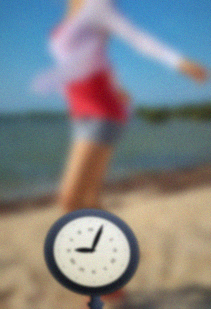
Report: 9 h 04 min
